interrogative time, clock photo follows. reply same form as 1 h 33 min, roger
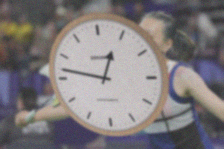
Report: 12 h 47 min
